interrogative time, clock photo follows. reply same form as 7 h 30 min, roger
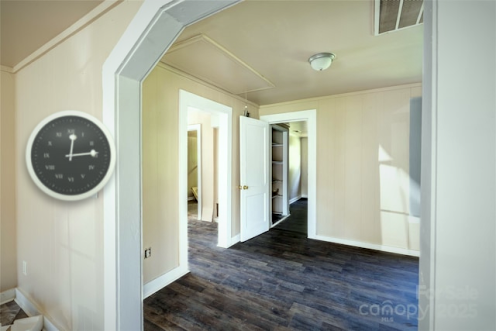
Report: 12 h 14 min
